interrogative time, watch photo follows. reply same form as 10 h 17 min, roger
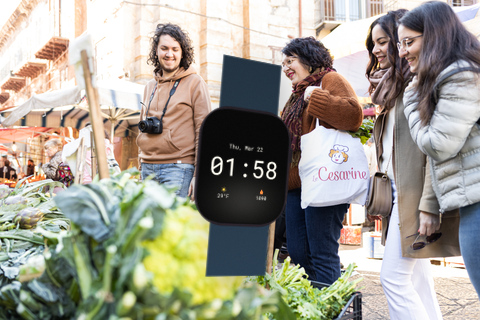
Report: 1 h 58 min
